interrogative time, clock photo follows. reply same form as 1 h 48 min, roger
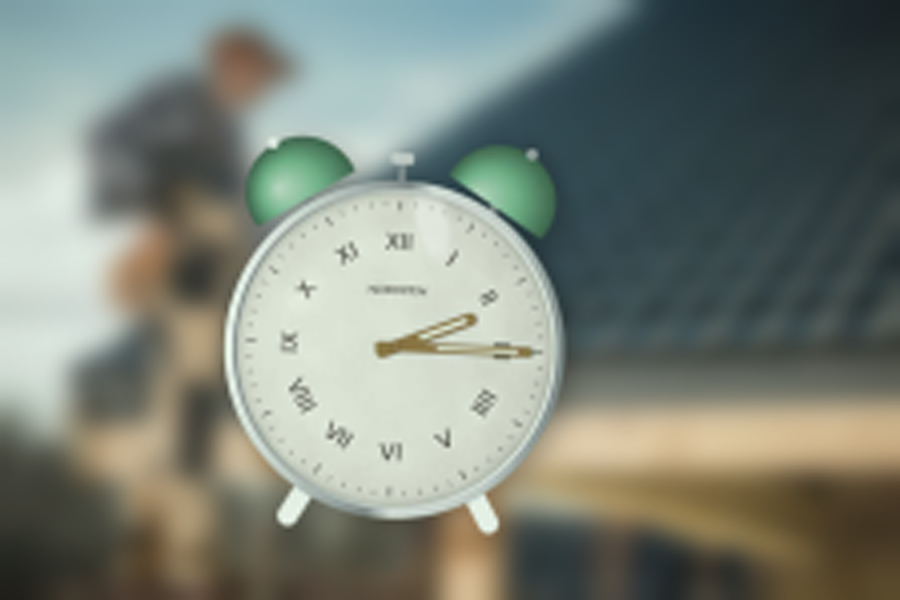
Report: 2 h 15 min
